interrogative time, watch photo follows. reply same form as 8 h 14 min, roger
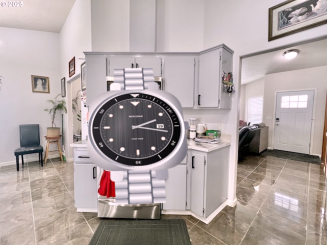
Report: 2 h 17 min
